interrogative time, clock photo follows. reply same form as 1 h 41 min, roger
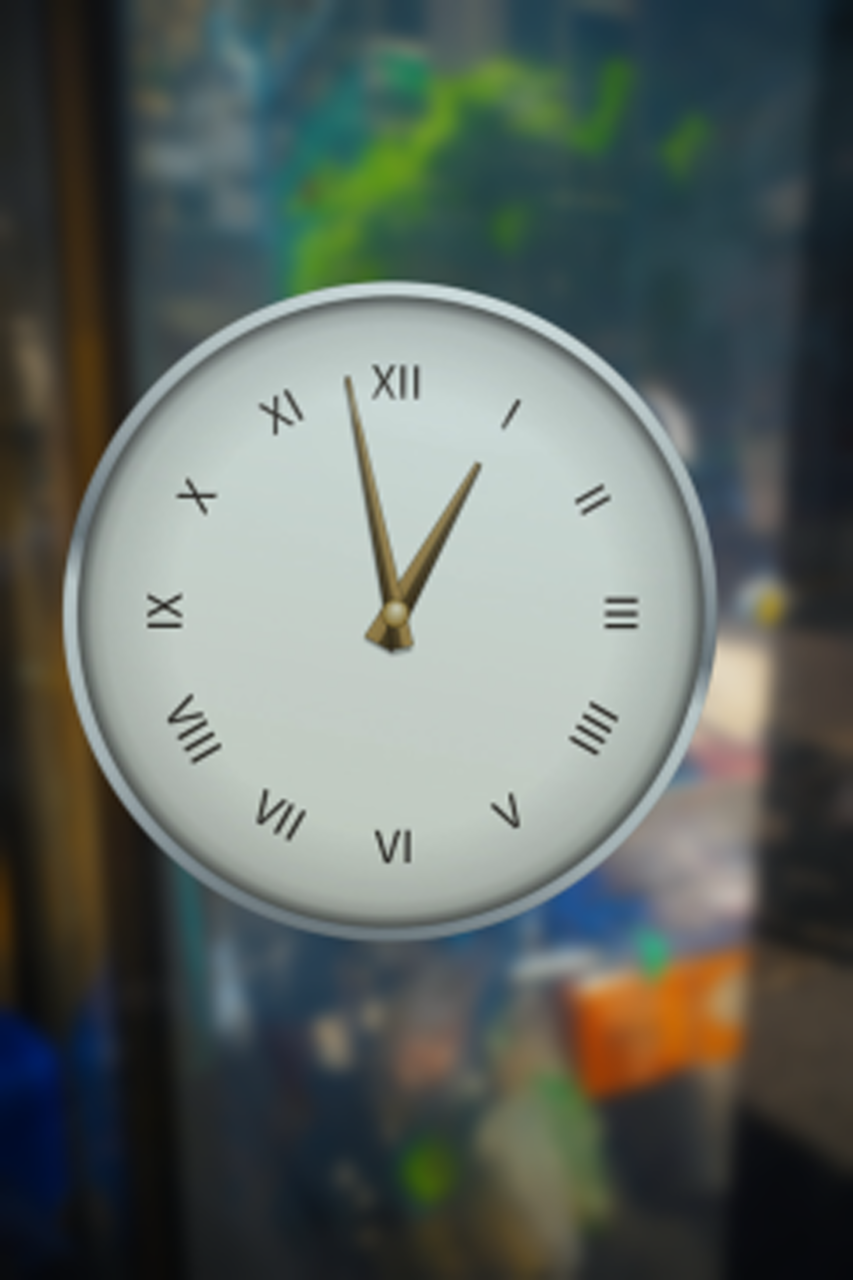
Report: 12 h 58 min
